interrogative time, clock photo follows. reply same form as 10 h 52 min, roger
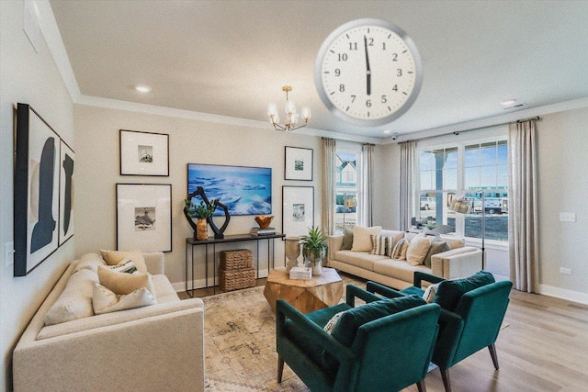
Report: 5 h 59 min
